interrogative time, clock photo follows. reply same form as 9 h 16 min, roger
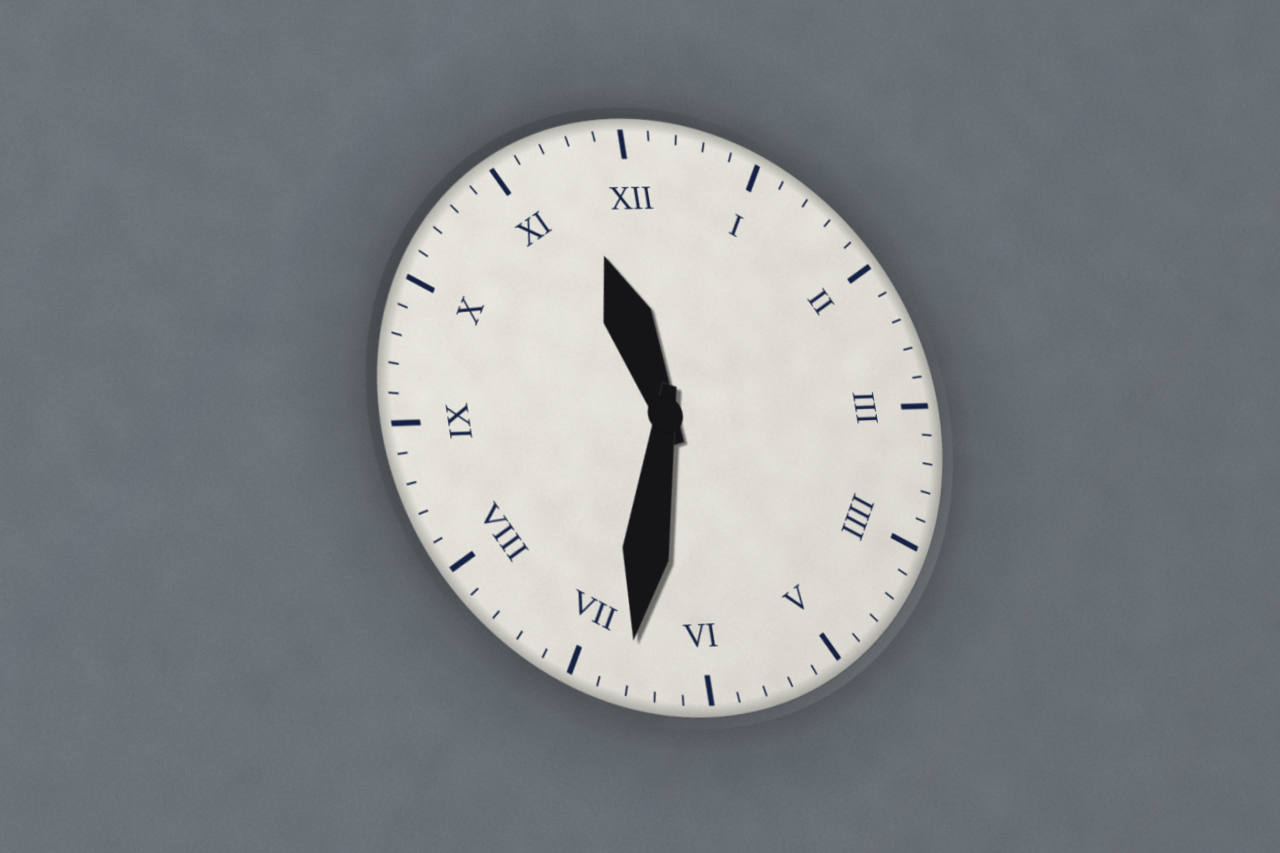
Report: 11 h 33 min
